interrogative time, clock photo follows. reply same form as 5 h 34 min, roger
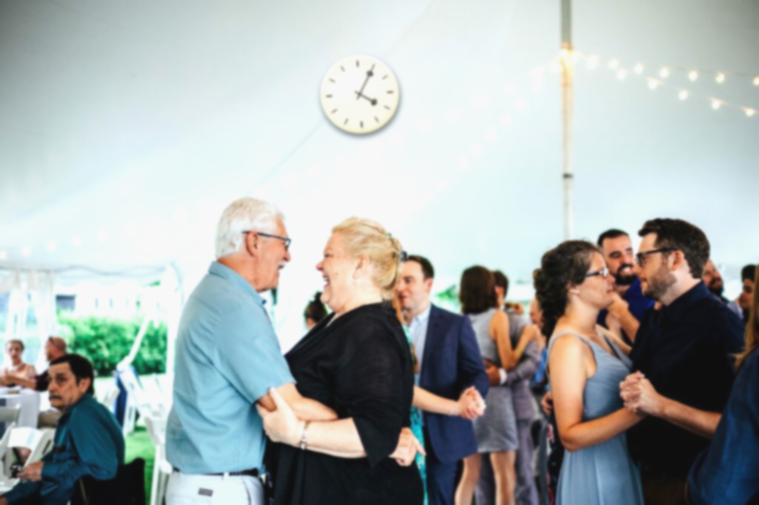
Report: 4 h 05 min
